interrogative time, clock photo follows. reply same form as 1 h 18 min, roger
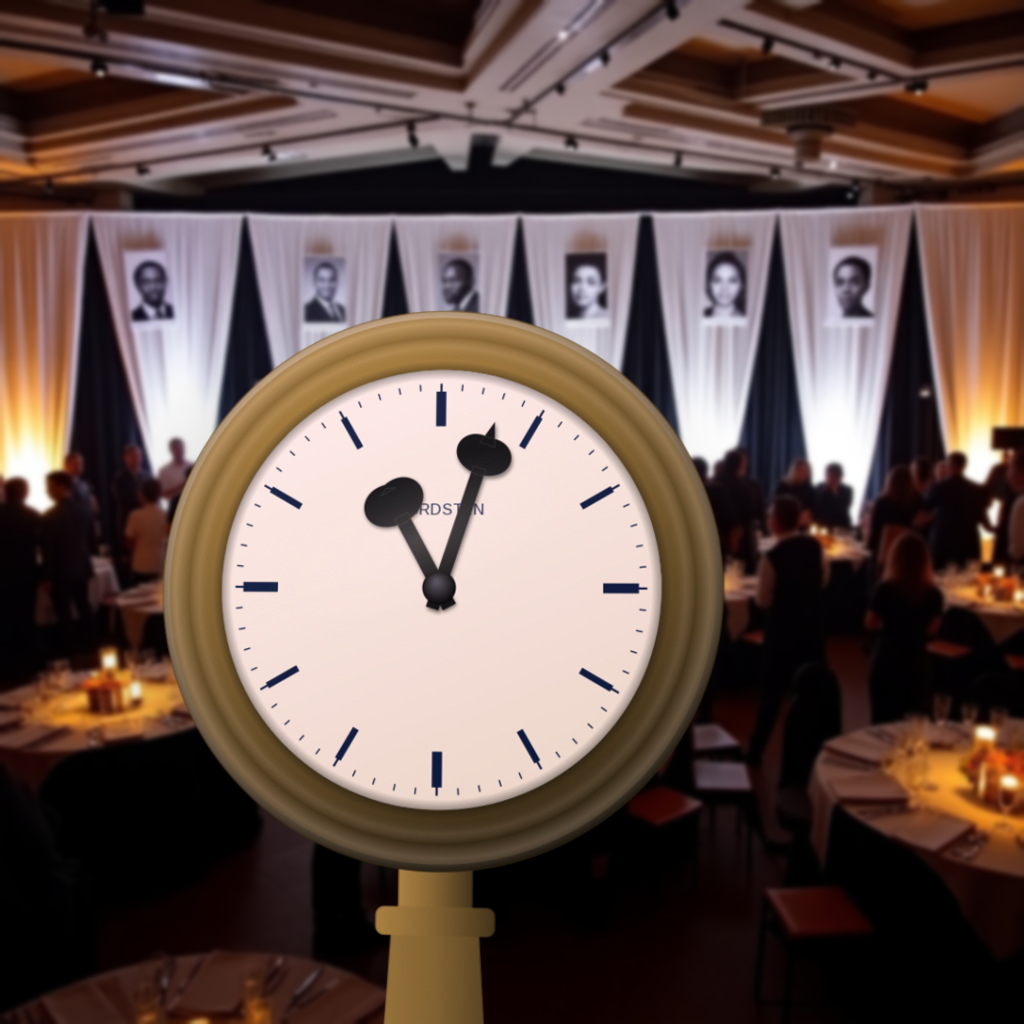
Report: 11 h 03 min
